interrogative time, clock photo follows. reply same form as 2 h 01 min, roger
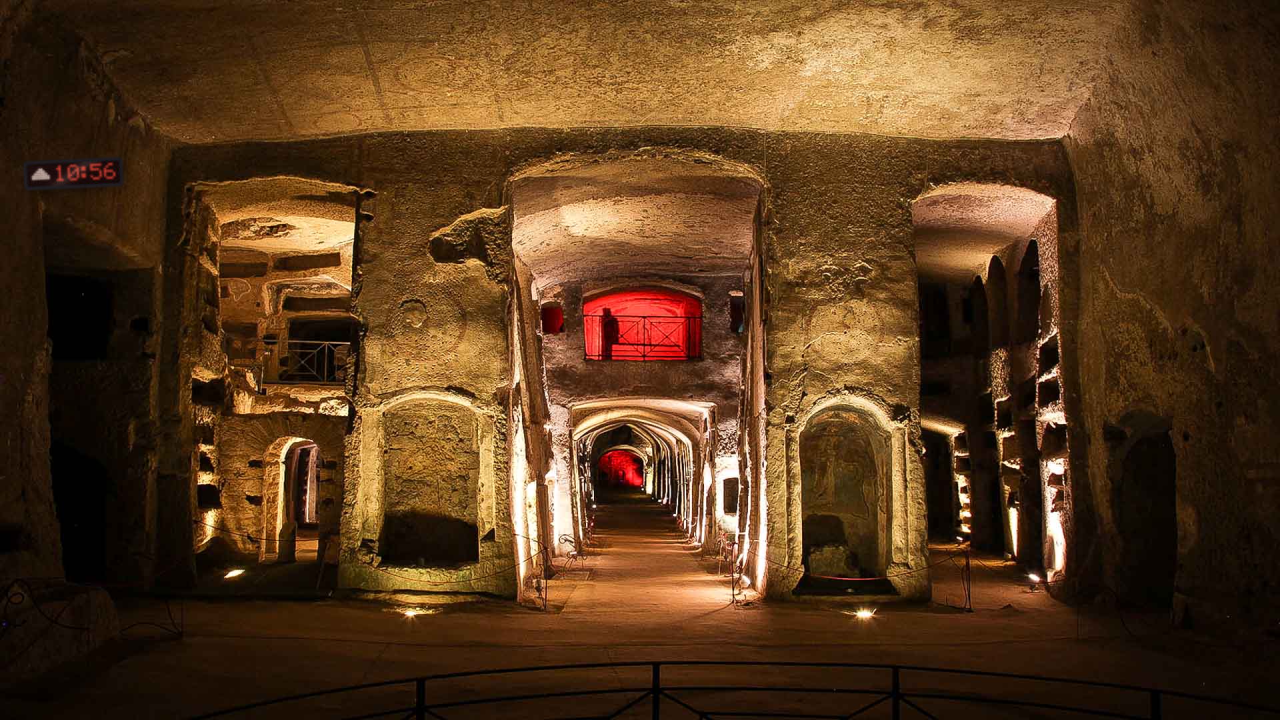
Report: 10 h 56 min
